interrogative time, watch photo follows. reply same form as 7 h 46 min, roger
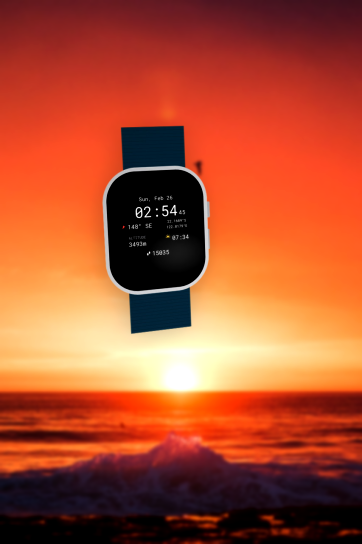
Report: 2 h 54 min
